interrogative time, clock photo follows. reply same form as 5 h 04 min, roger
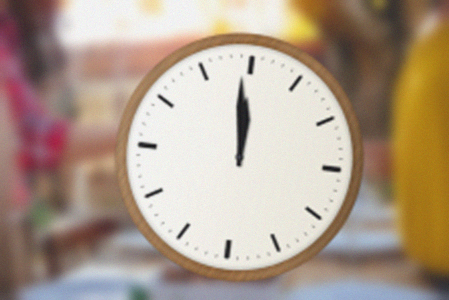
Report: 11 h 59 min
